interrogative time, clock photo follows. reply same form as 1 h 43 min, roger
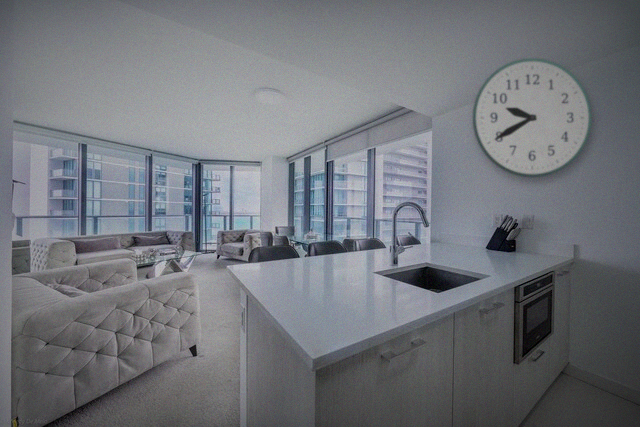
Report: 9 h 40 min
